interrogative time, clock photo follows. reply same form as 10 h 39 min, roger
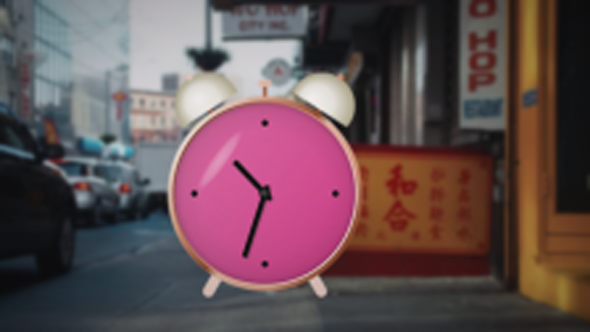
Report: 10 h 33 min
